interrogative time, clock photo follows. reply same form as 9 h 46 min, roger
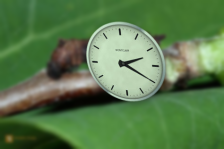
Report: 2 h 20 min
